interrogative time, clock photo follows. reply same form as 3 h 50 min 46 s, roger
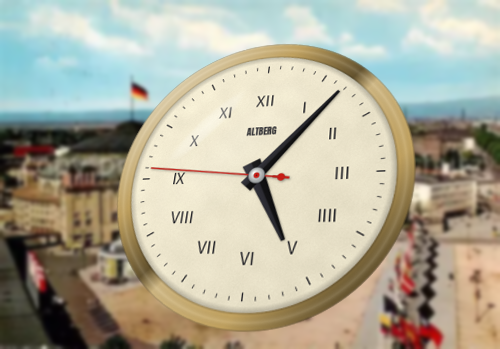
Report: 5 h 06 min 46 s
